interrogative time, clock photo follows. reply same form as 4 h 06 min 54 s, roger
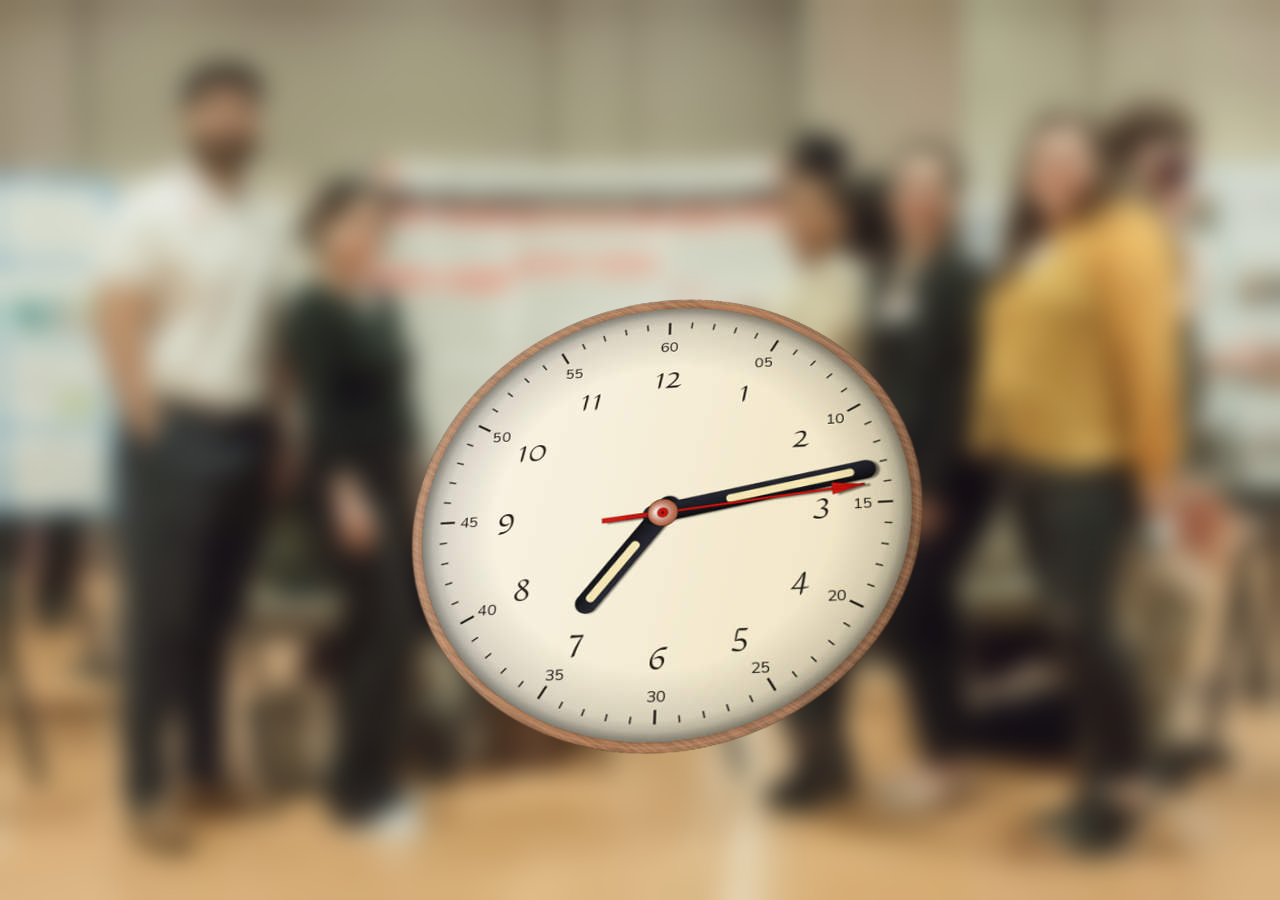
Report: 7 h 13 min 14 s
